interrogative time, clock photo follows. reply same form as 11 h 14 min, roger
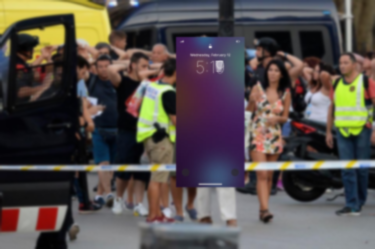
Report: 5 h 19 min
